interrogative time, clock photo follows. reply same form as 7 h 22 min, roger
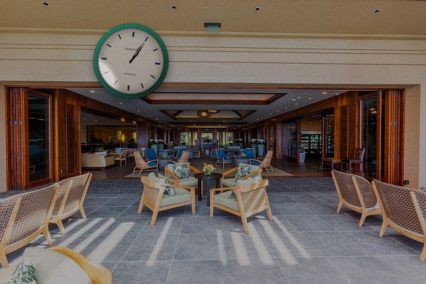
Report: 1 h 05 min
